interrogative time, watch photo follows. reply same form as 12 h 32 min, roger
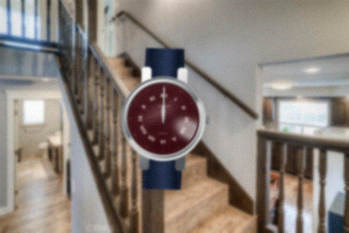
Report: 12 h 00 min
